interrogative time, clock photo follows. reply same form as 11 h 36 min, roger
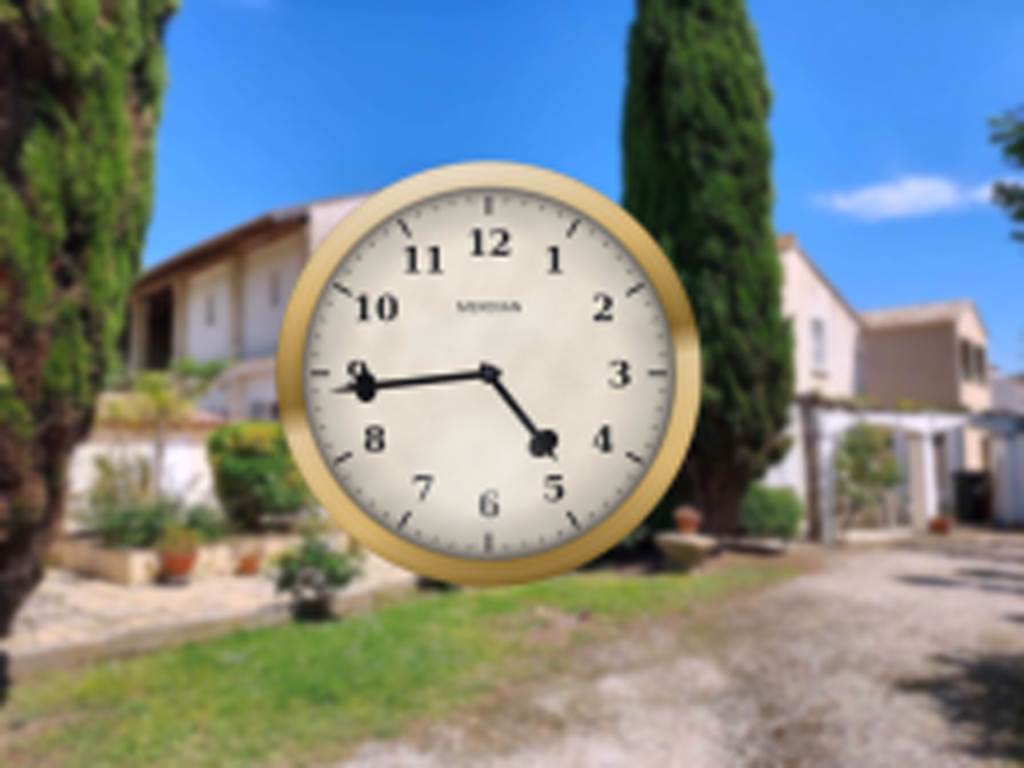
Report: 4 h 44 min
